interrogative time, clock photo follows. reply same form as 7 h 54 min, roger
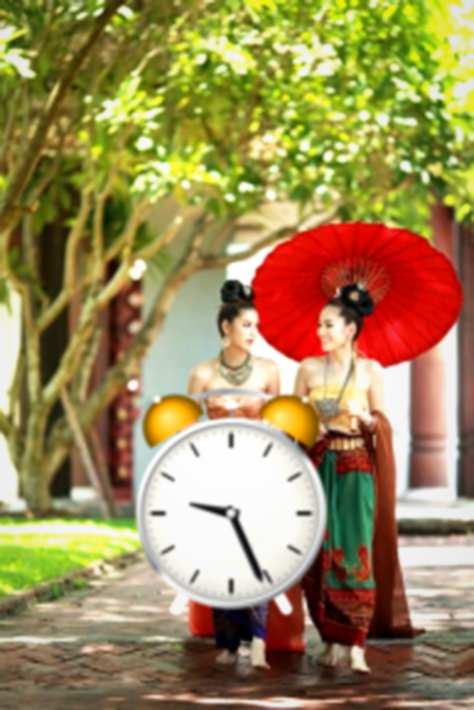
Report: 9 h 26 min
